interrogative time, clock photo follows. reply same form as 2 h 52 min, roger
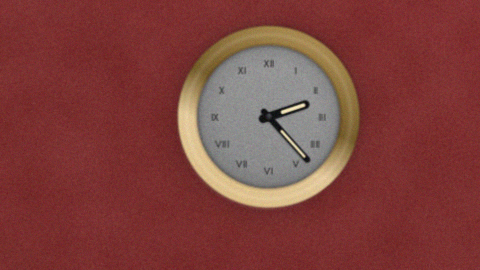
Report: 2 h 23 min
